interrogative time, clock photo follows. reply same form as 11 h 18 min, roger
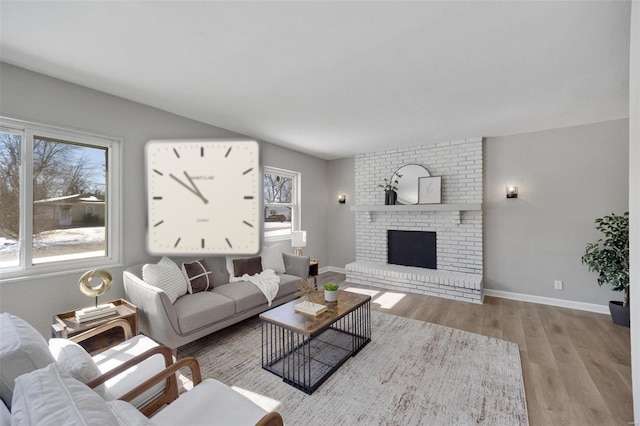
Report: 10 h 51 min
